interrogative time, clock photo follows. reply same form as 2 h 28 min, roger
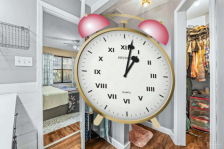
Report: 1 h 02 min
